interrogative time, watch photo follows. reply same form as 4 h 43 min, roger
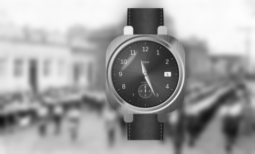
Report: 11 h 26 min
